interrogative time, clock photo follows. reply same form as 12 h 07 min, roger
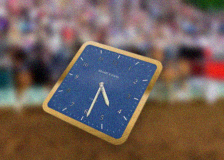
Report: 4 h 29 min
